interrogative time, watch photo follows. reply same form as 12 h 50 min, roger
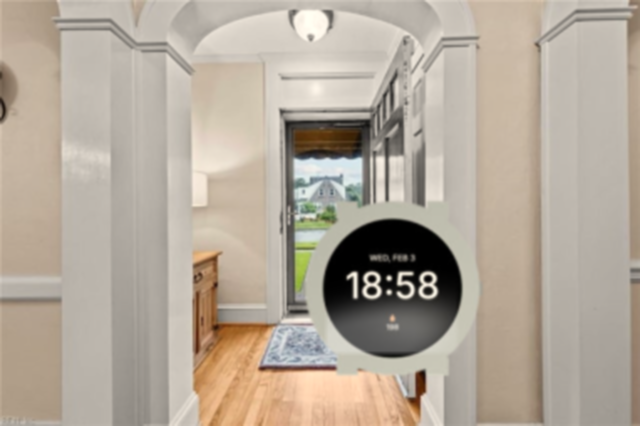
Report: 18 h 58 min
